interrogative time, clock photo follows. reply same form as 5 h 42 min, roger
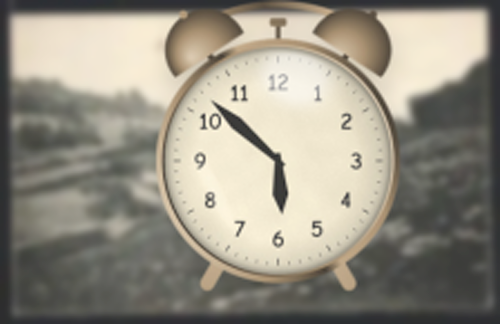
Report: 5 h 52 min
